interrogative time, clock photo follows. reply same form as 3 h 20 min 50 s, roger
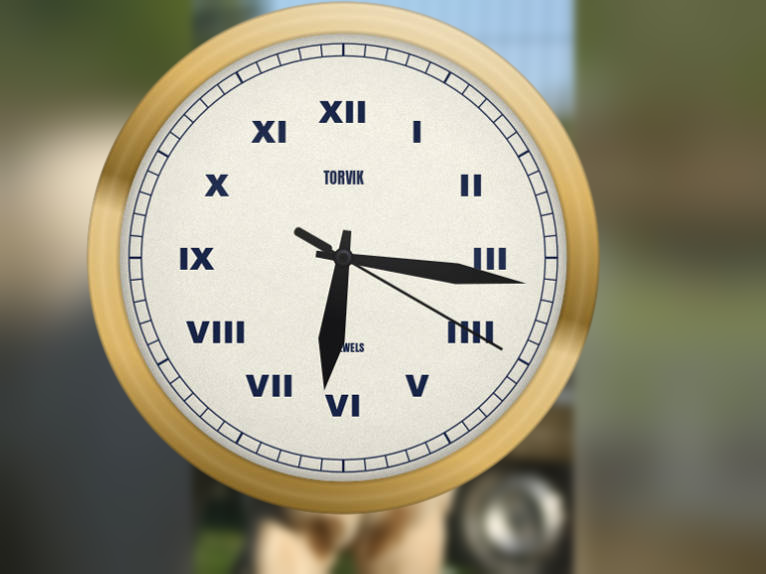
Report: 6 h 16 min 20 s
